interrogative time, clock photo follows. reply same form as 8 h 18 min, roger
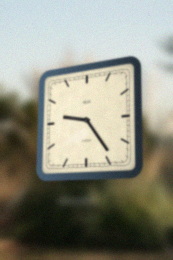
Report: 9 h 24 min
